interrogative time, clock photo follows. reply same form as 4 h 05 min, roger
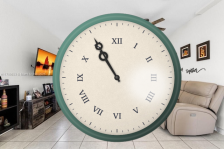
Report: 10 h 55 min
